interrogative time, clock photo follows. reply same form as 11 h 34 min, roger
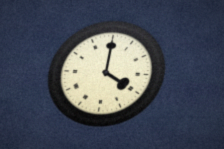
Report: 4 h 00 min
